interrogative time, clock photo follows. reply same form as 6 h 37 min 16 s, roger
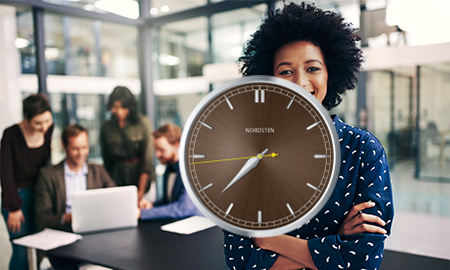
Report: 7 h 37 min 44 s
